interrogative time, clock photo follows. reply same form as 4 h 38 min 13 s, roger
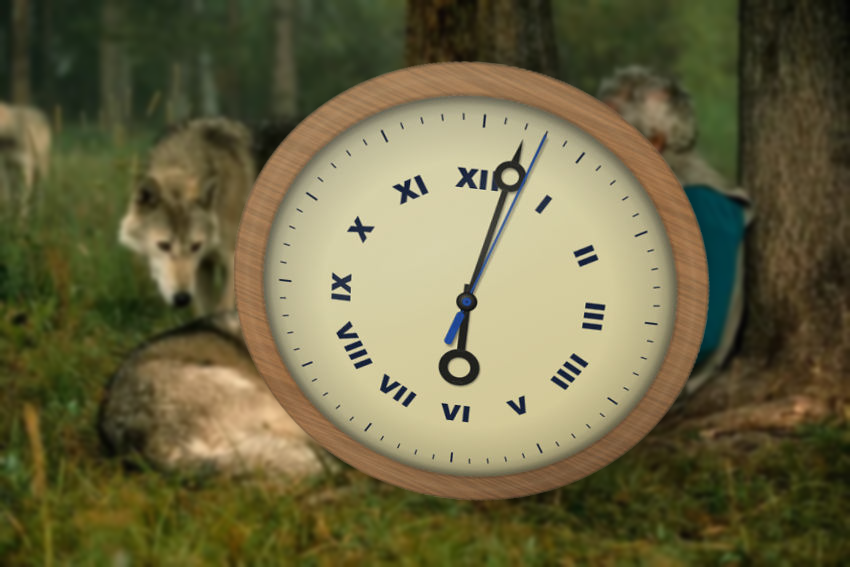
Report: 6 h 02 min 03 s
